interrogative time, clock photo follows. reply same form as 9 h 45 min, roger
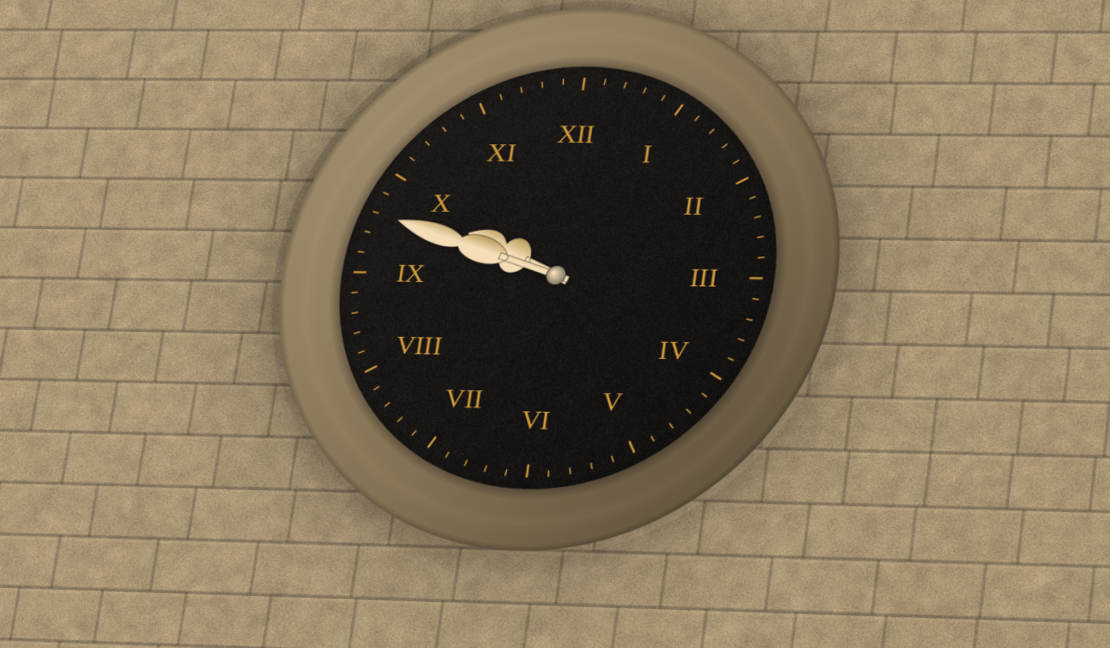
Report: 9 h 48 min
